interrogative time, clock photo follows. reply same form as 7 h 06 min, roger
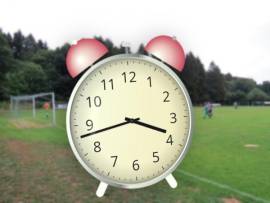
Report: 3 h 43 min
